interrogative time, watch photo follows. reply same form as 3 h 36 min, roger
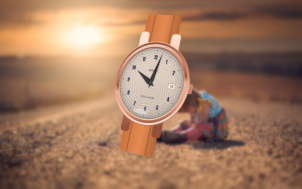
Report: 10 h 02 min
